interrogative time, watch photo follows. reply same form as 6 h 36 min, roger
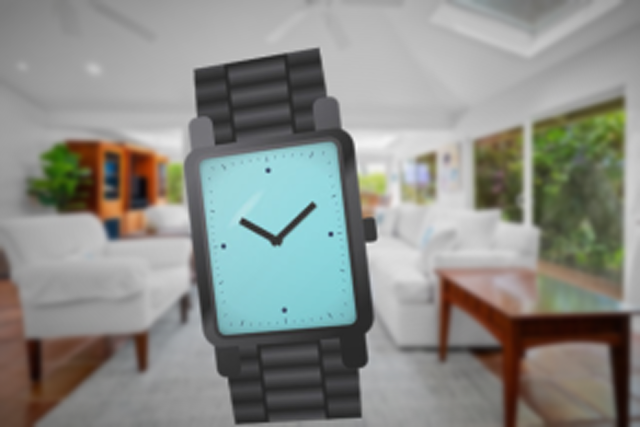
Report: 10 h 09 min
